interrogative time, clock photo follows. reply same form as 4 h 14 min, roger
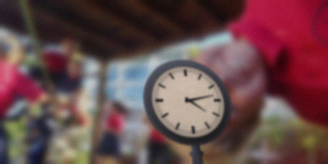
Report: 4 h 13 min
